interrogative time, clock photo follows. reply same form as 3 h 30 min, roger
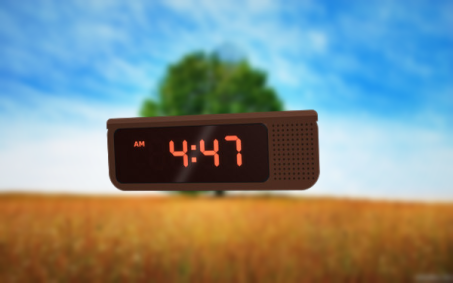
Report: 4 h 47 min
